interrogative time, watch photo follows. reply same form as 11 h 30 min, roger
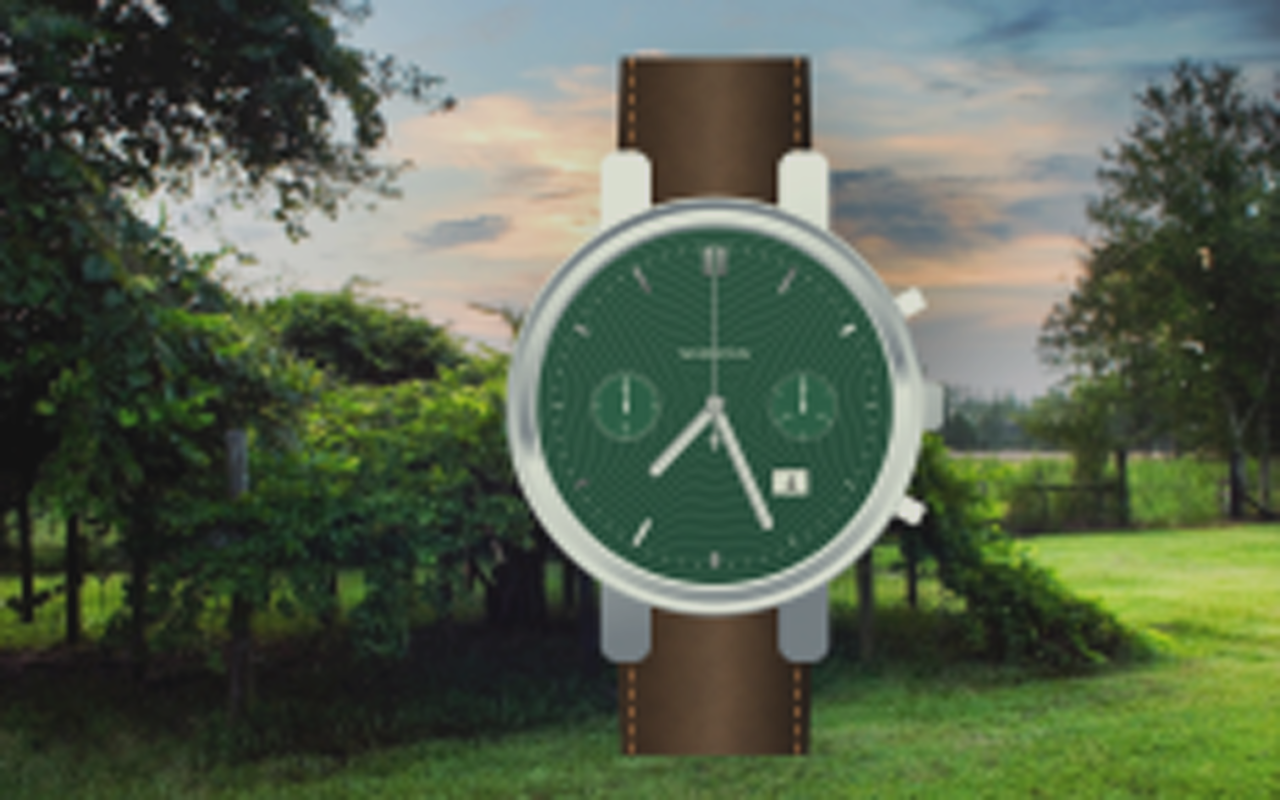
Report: 7 h 26 min
